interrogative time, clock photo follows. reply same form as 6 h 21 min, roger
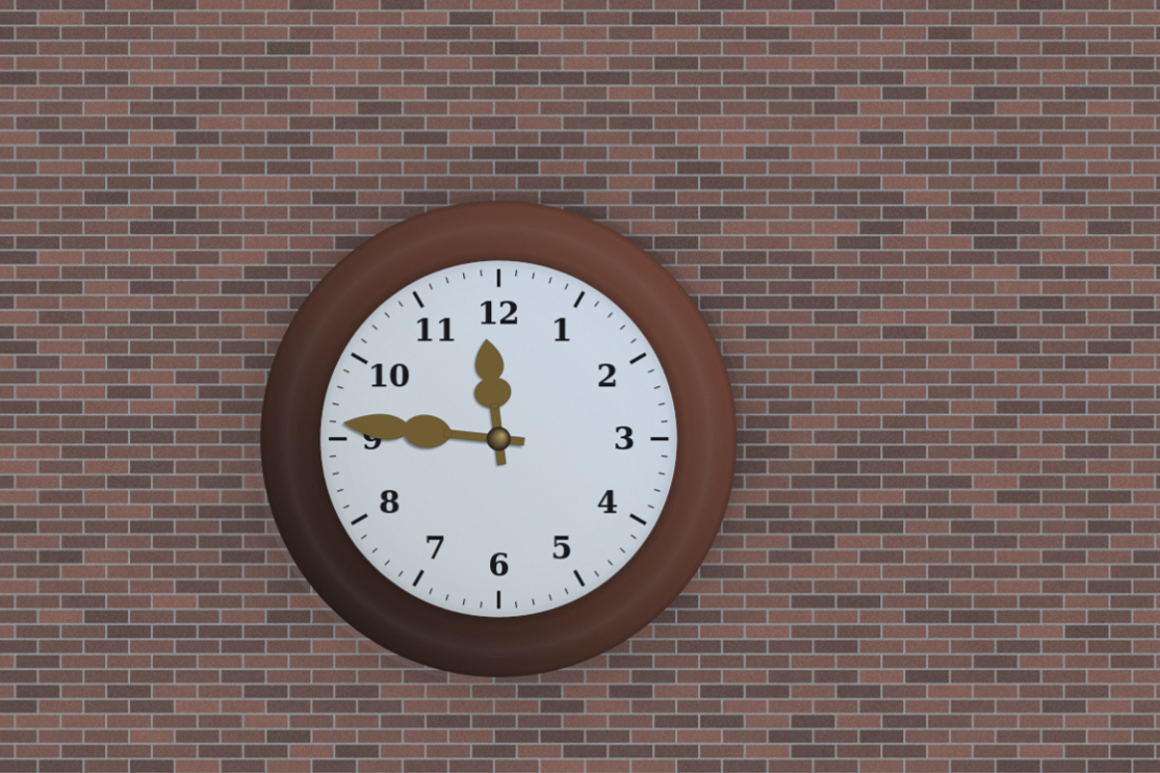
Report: 11 h 46 min
